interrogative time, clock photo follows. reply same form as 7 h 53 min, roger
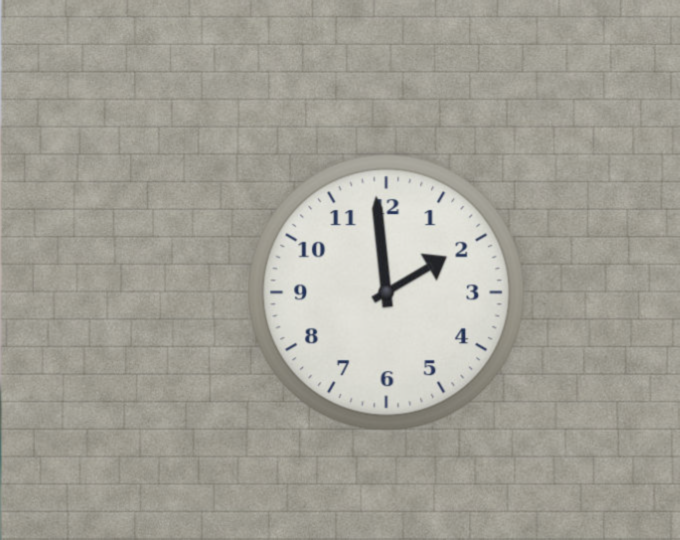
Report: 1 h 59 min
